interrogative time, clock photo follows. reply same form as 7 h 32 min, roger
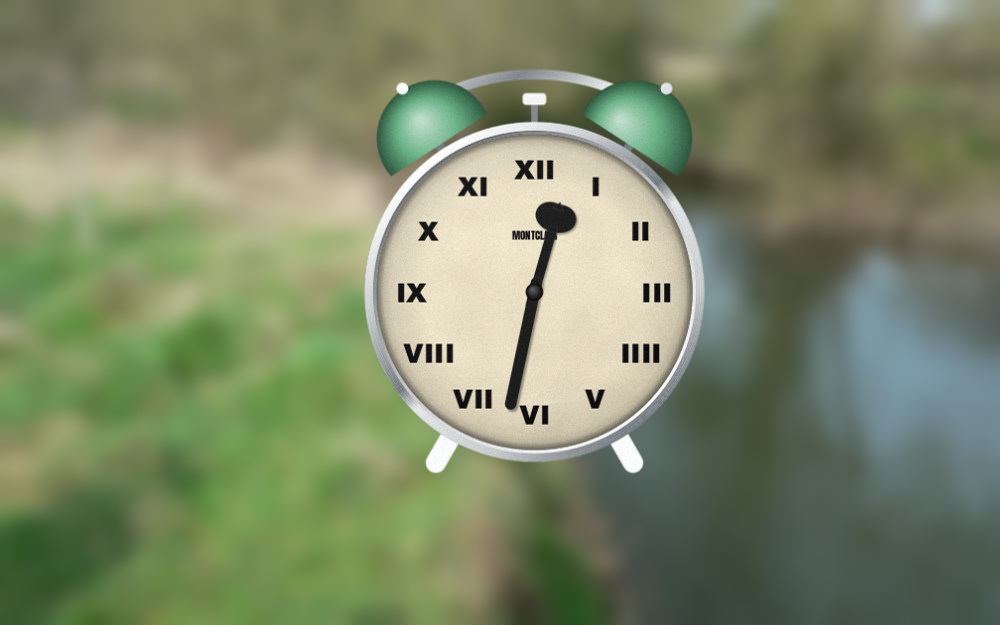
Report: 12 h 32 min
